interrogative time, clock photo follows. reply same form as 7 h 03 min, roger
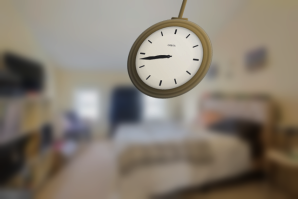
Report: 8 h 43 min
